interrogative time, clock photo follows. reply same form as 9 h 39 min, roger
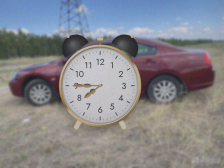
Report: 7 h 45 min
